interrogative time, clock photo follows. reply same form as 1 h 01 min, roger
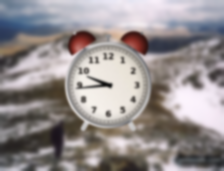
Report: 9 h 44 min
